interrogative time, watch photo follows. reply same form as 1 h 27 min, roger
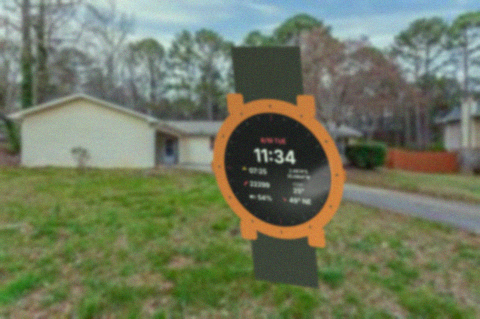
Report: 11 h 34 min
